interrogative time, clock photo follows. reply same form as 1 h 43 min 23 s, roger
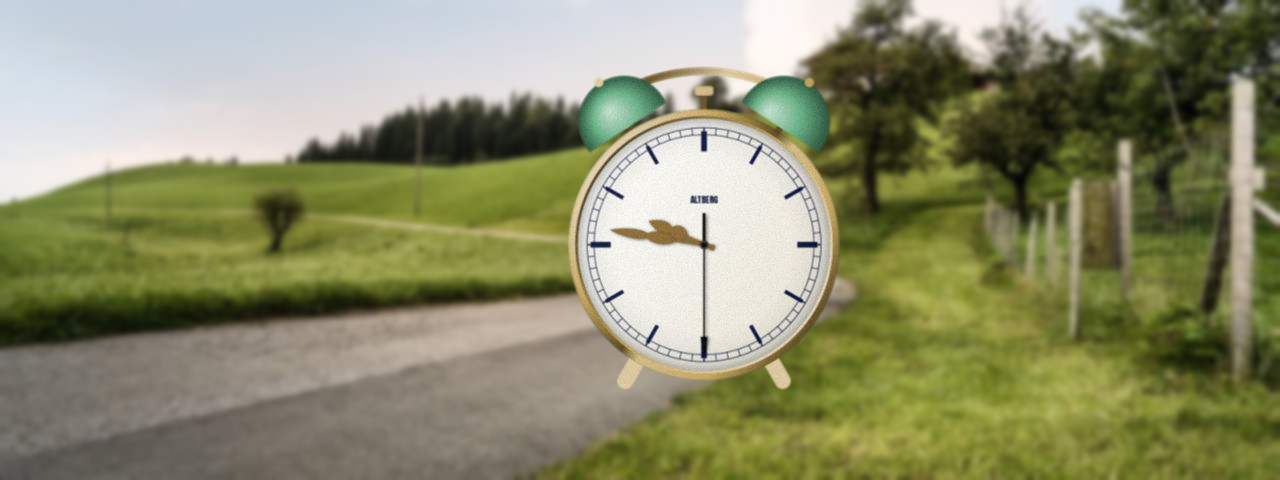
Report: 9 h 46 min 30 s
